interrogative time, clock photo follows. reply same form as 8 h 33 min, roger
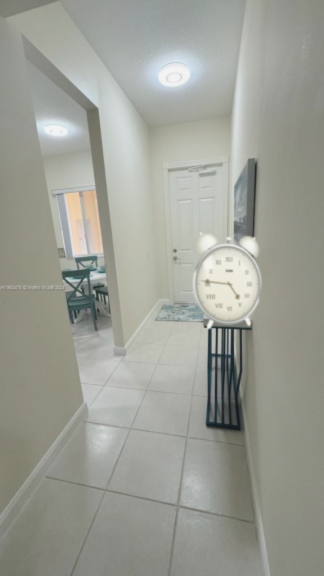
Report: 4 h 46 min
